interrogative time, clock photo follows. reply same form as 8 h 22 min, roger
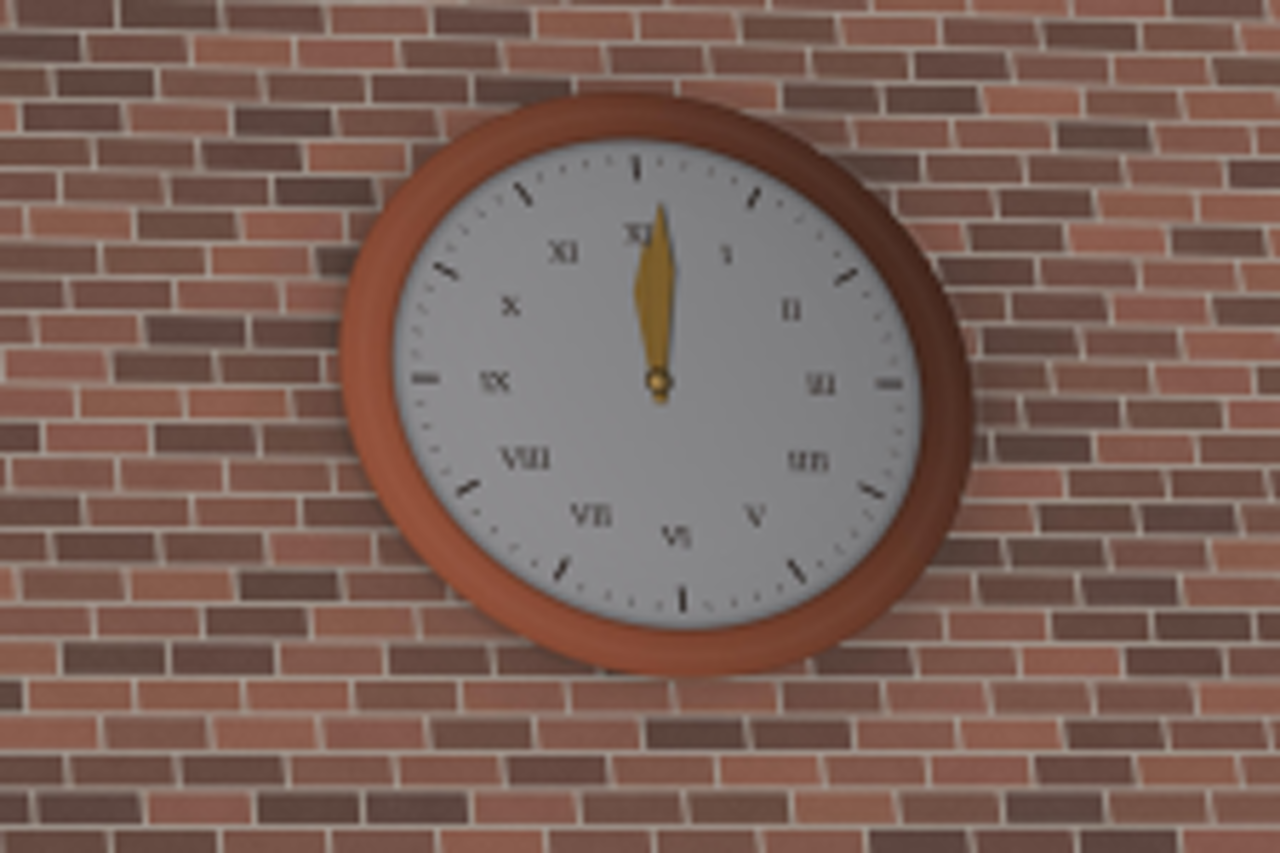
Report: 12 h 01 min
